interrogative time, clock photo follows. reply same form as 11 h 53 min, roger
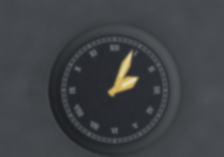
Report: 2 h 04 min
